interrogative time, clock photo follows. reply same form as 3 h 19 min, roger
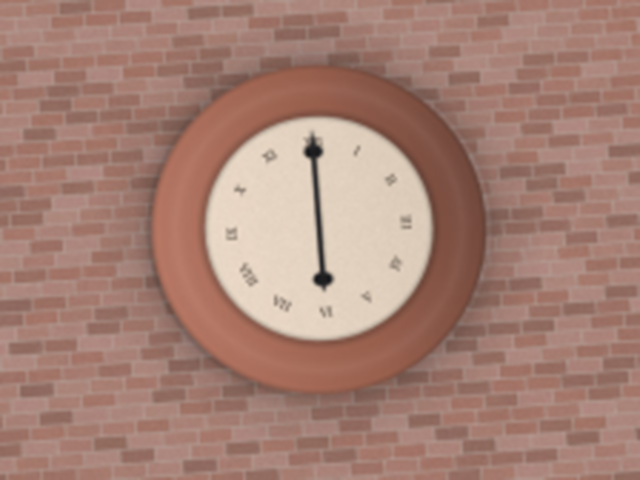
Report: 6 h 00 min
